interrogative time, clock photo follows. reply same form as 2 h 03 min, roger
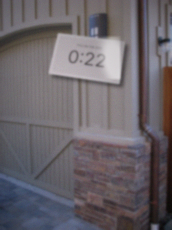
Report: 0 h 22 min
